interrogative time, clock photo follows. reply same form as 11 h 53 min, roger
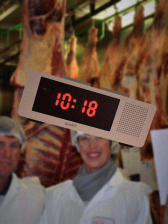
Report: 10 h 18 min
